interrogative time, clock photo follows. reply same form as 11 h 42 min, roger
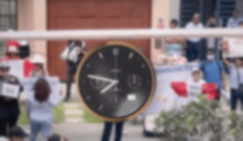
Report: 7 h 47 min
